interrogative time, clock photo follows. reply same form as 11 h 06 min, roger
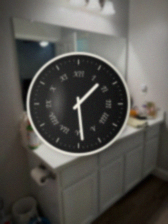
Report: 1 h 29 min
